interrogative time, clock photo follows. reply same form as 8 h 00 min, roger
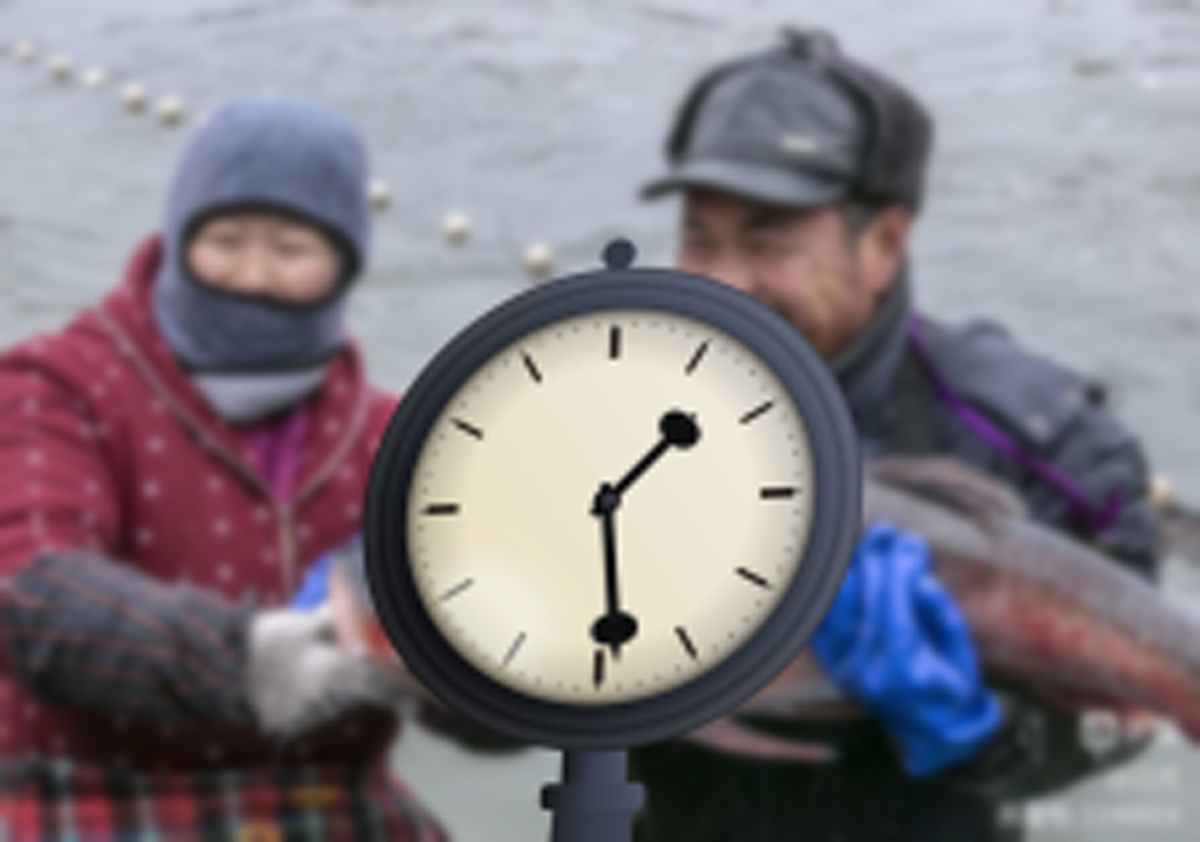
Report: 1 h 29 min
